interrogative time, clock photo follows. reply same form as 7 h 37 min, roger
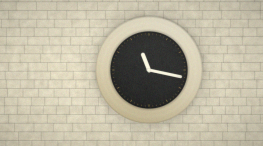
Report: 11 h 17 min
